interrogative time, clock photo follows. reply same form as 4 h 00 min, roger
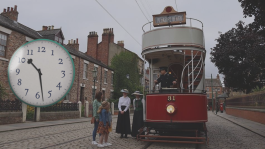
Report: 10 h 28 min
